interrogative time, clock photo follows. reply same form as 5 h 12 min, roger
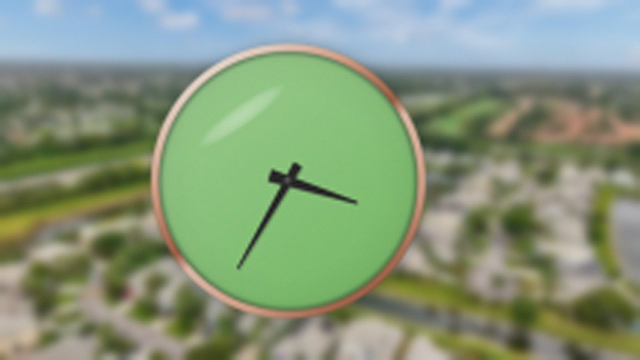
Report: 3 h 35 min
